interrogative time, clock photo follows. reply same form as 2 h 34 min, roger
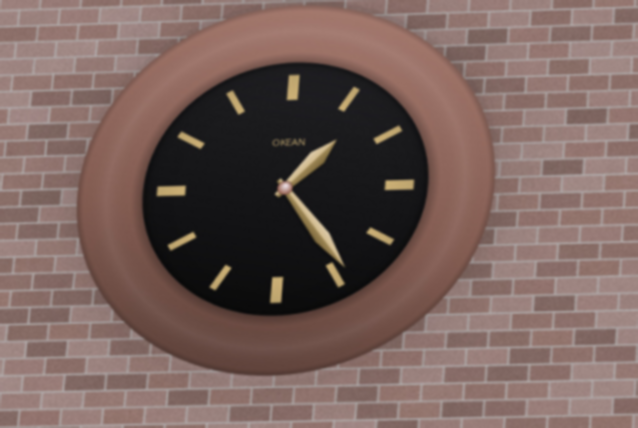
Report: 1 h 24 min
